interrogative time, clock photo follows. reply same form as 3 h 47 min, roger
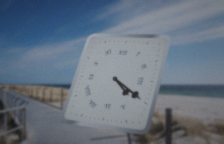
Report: 4 h 20 min
